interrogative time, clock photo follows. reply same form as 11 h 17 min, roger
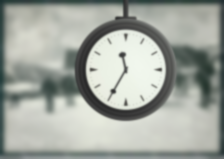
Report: 11 h 35 min
